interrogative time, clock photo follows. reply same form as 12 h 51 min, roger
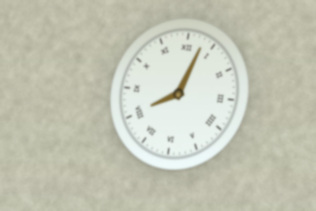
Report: 8 h 03 min
